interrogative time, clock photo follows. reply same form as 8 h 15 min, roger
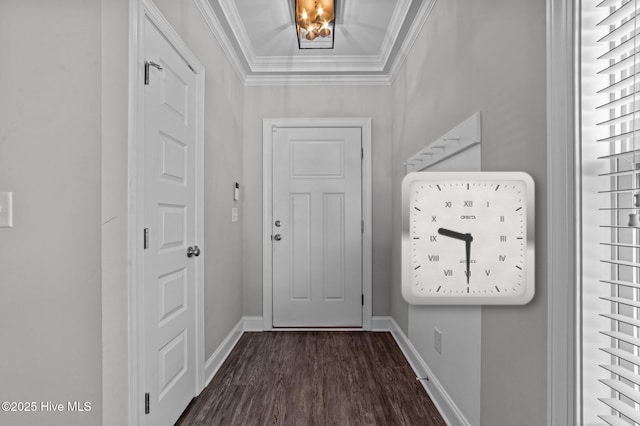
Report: 9 h 30 min
